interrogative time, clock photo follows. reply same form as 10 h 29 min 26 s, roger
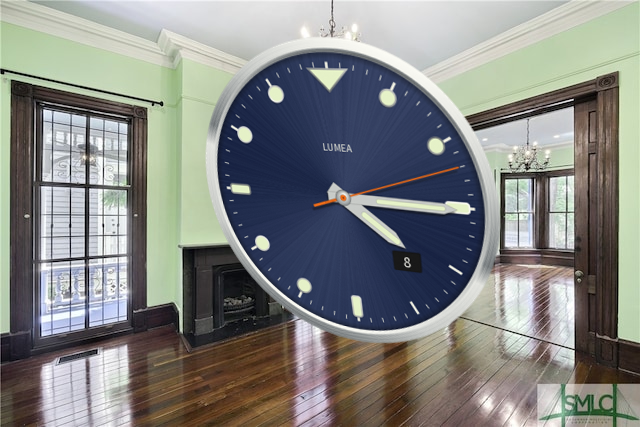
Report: 4 h 15 min 12 s
